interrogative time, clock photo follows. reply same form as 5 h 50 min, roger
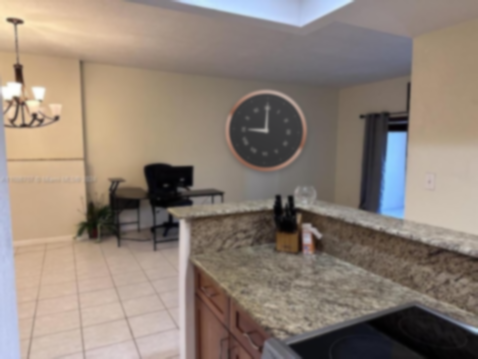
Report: 9 h 00 min
